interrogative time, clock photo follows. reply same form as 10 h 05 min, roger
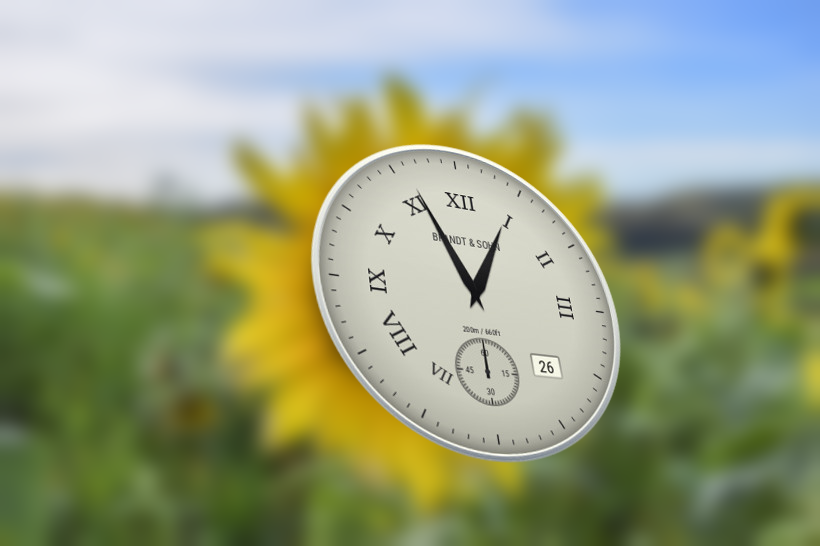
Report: 12 h 56 min
